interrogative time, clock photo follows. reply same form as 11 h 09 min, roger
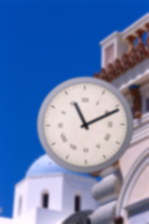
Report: 11 h 11 min
